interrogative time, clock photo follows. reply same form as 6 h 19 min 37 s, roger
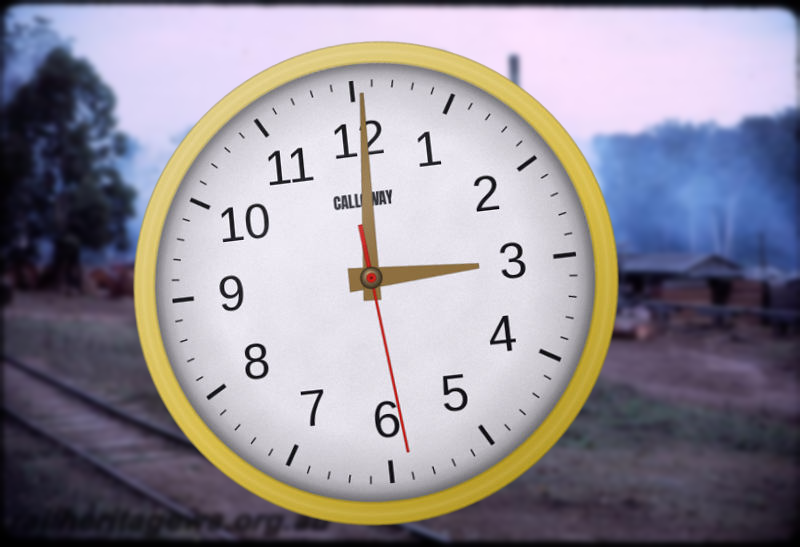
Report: 3 h 00 min 29 s
